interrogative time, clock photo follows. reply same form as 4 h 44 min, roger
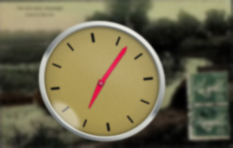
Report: 7 h 07 min
